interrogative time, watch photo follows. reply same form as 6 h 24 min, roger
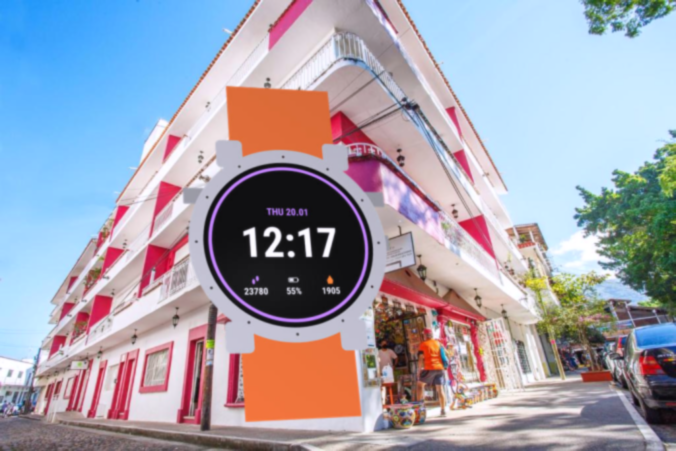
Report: 12 h 17 min
